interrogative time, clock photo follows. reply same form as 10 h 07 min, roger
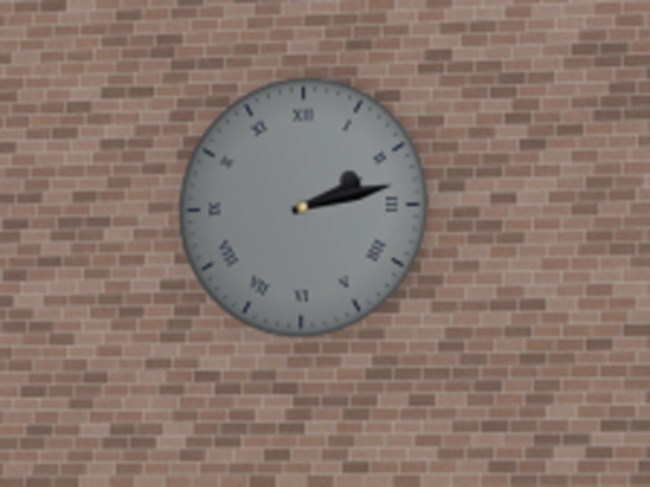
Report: 2 h 13 min
